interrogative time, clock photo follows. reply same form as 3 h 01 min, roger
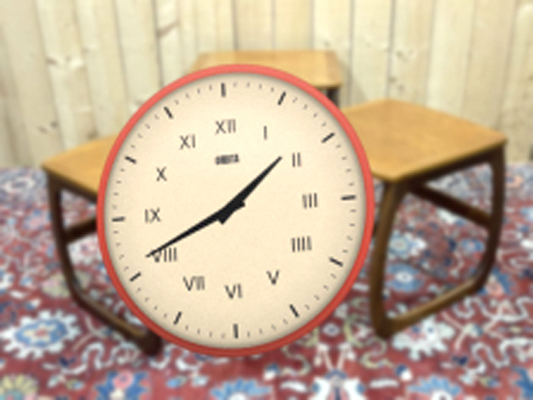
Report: 1 h 41 min
